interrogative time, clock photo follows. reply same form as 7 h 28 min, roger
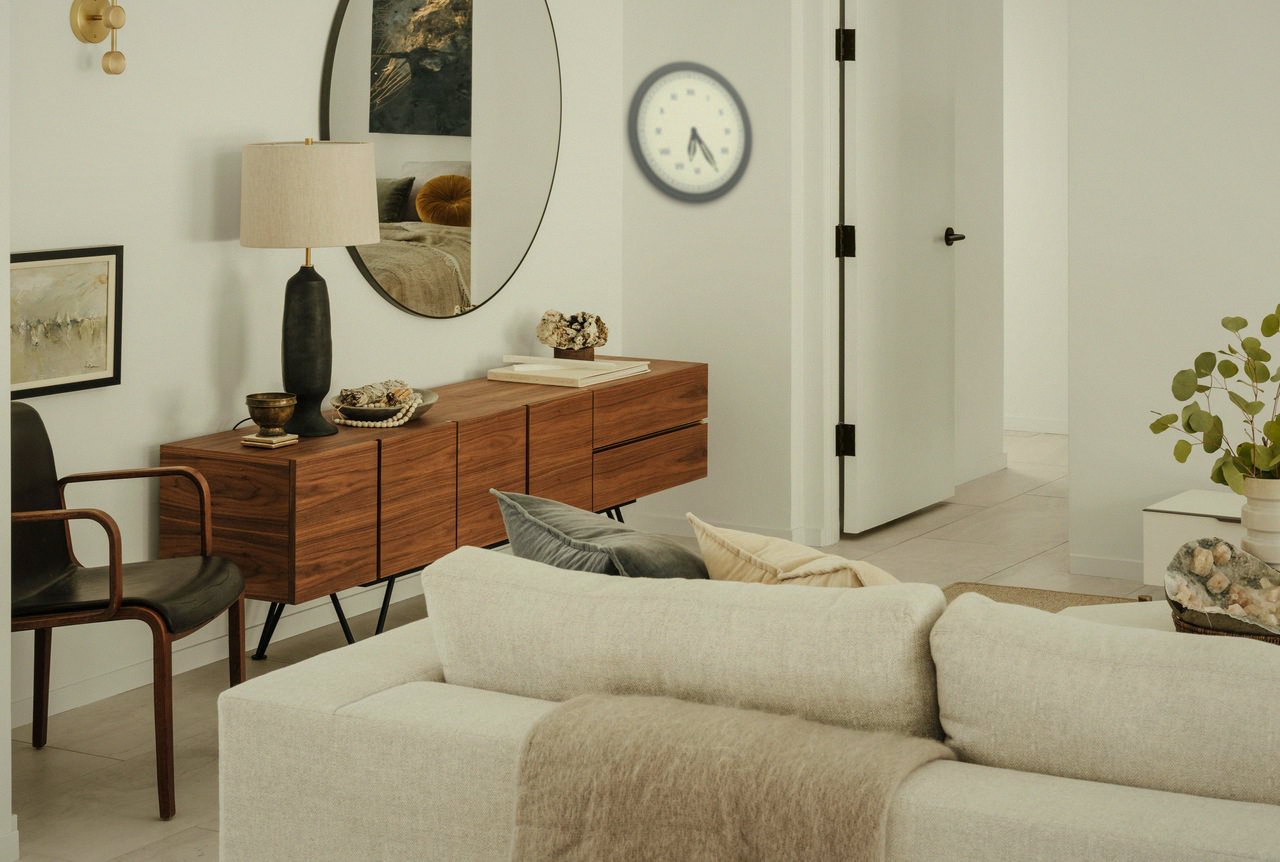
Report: 6 h 25 min
